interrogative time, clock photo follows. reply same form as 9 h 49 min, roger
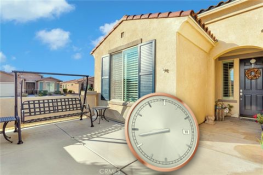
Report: 8 h 43 min
